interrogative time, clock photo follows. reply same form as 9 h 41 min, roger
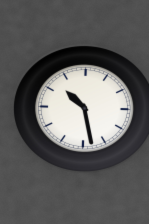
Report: 10 h 28 min
